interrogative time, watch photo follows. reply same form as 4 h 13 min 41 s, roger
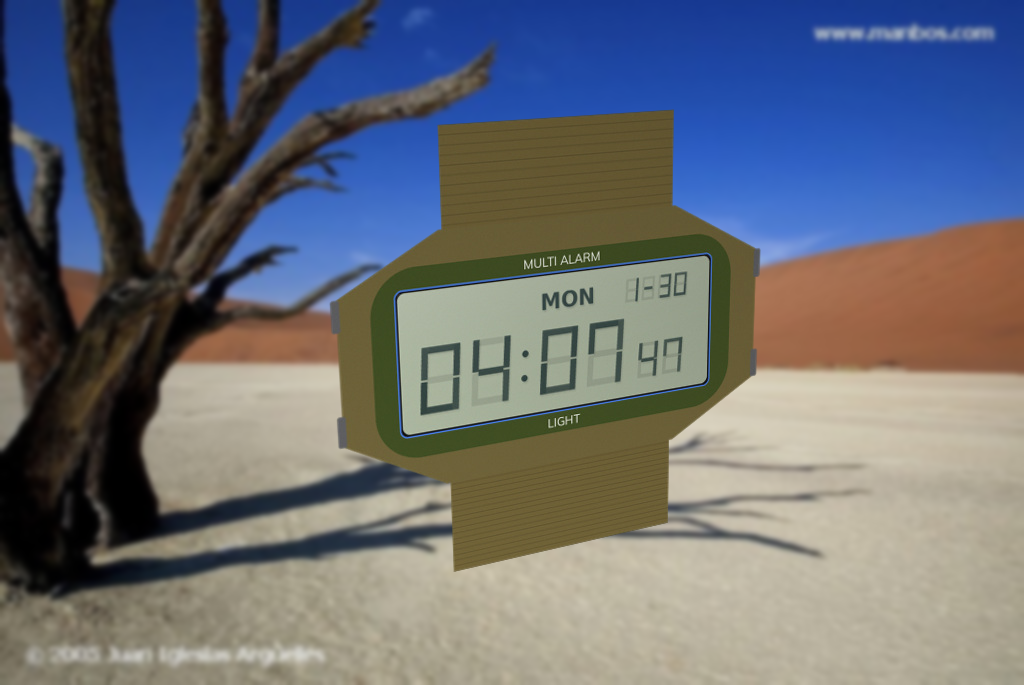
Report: 4 h 07 min 47 s
